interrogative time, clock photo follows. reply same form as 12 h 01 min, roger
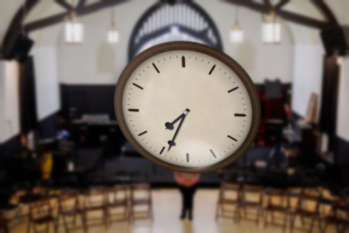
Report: 7 h 34 min
